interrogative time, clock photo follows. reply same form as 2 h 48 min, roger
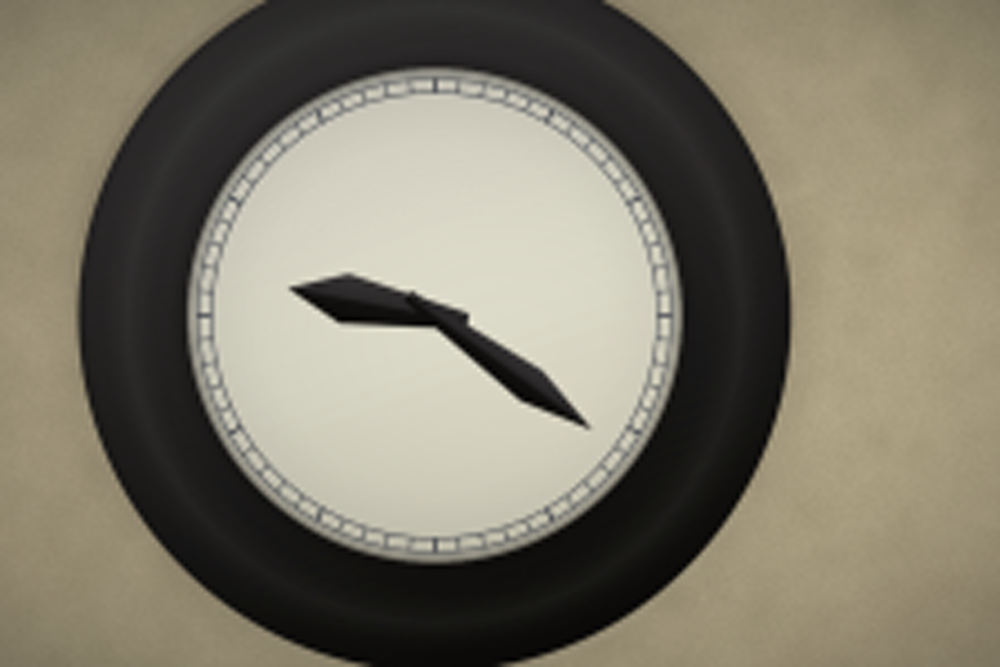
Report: 9 h 21 min
